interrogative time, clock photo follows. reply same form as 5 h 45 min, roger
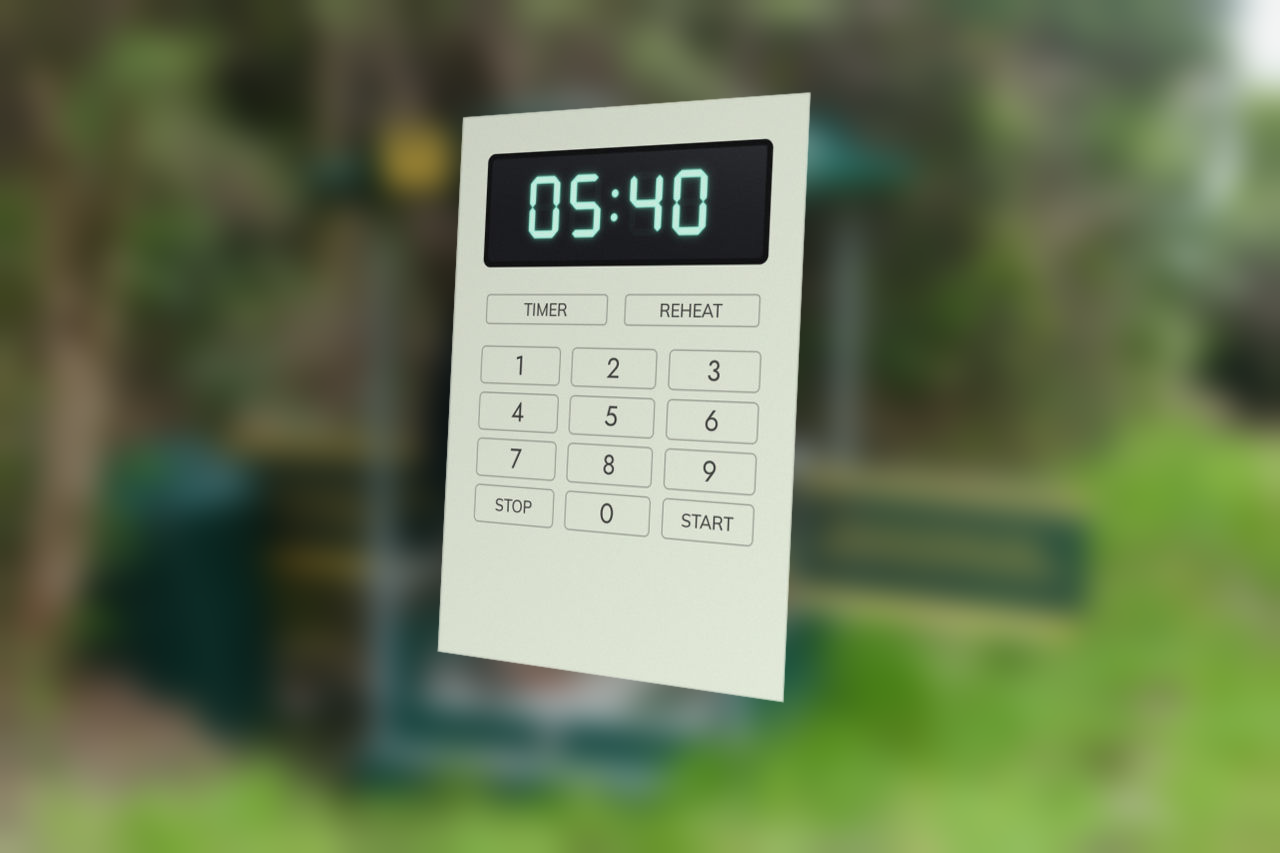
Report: 5 h 40 min
